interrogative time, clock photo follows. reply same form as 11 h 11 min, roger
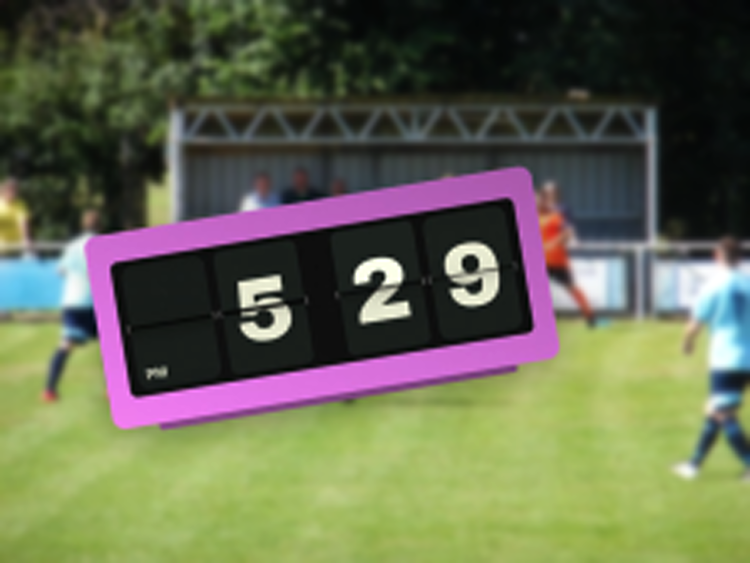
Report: 5 h 29 min
